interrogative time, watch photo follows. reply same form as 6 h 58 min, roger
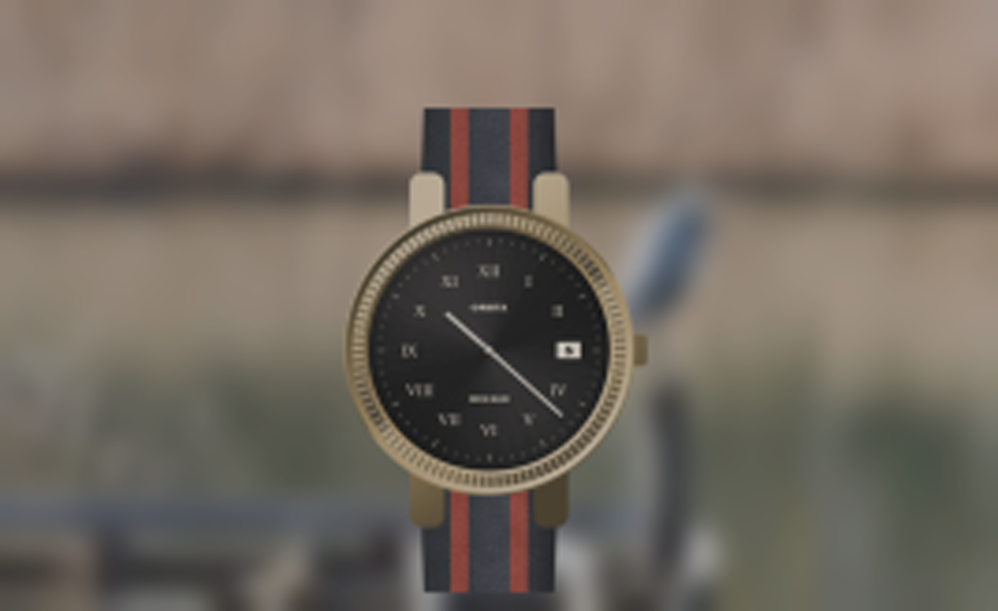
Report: 10 h 22 min
